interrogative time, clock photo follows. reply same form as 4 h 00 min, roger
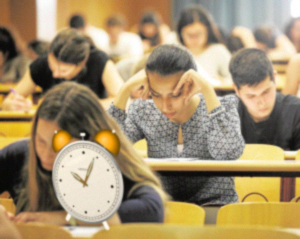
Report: 10 h 04 min
